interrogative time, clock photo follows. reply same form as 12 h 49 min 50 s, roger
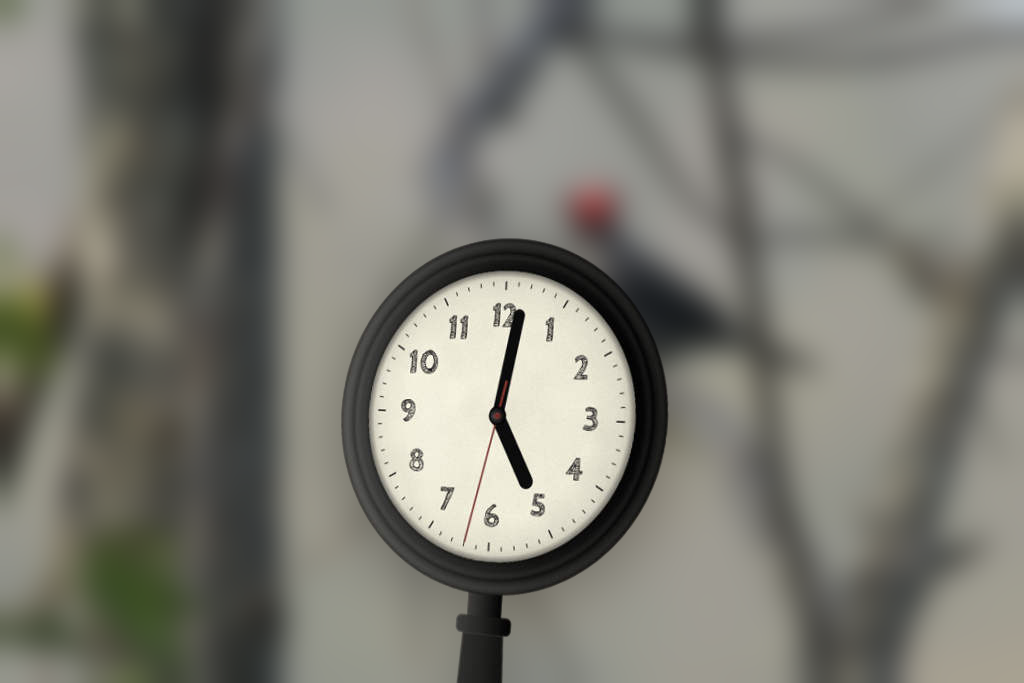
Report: 5 h 01 min 32 s
